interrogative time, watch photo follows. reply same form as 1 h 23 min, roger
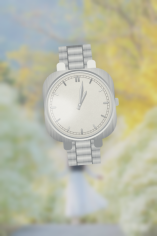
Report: 1 h 02 min
